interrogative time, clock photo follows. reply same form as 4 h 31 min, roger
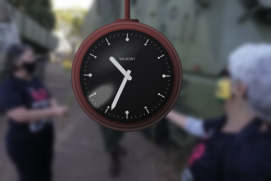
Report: 10 h 34 min
